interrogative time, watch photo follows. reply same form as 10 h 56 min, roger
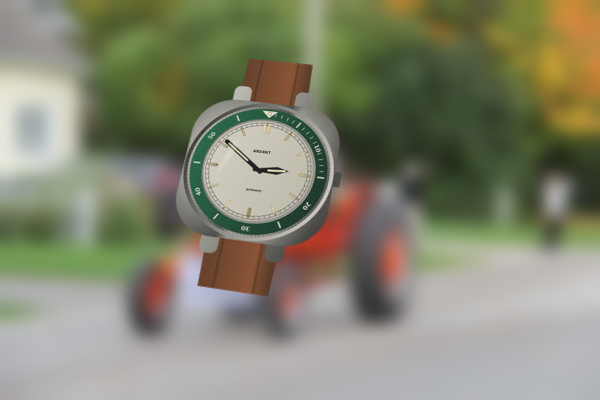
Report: 2 h 51 min
